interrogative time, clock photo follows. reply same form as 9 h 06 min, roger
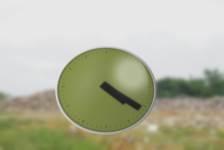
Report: 4 h 21 min
